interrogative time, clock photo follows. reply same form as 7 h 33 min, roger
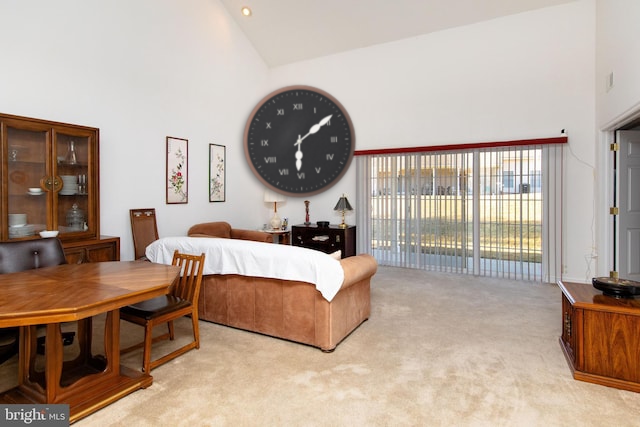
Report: 6 h 09 min
